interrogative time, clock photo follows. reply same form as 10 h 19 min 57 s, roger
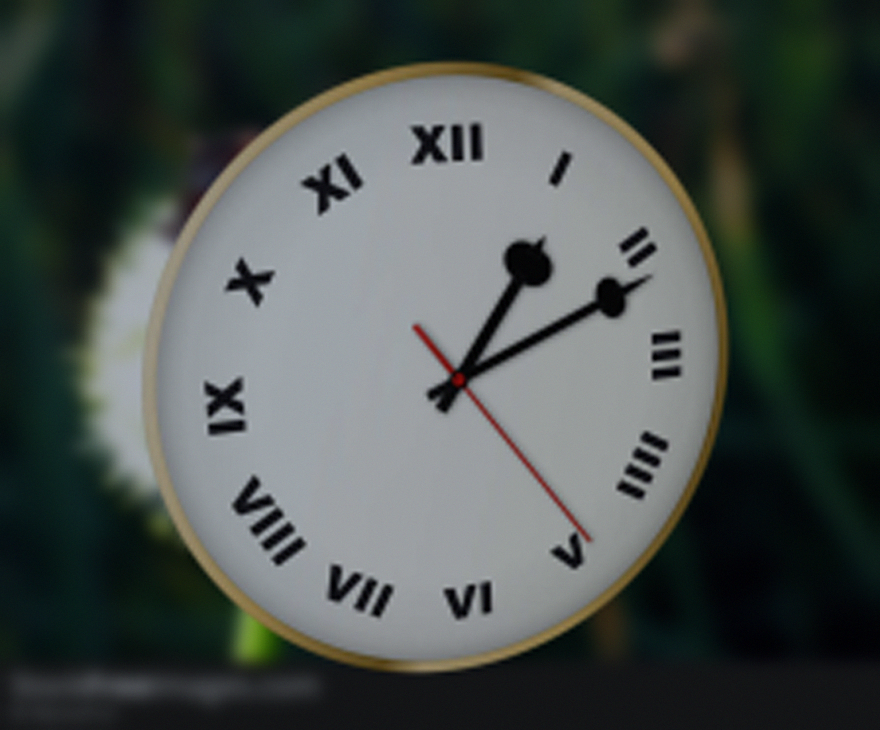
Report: 1 h 11 min 24 s
